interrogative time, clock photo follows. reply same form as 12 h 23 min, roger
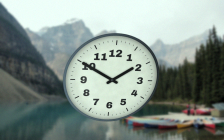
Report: 1 h 50 min
